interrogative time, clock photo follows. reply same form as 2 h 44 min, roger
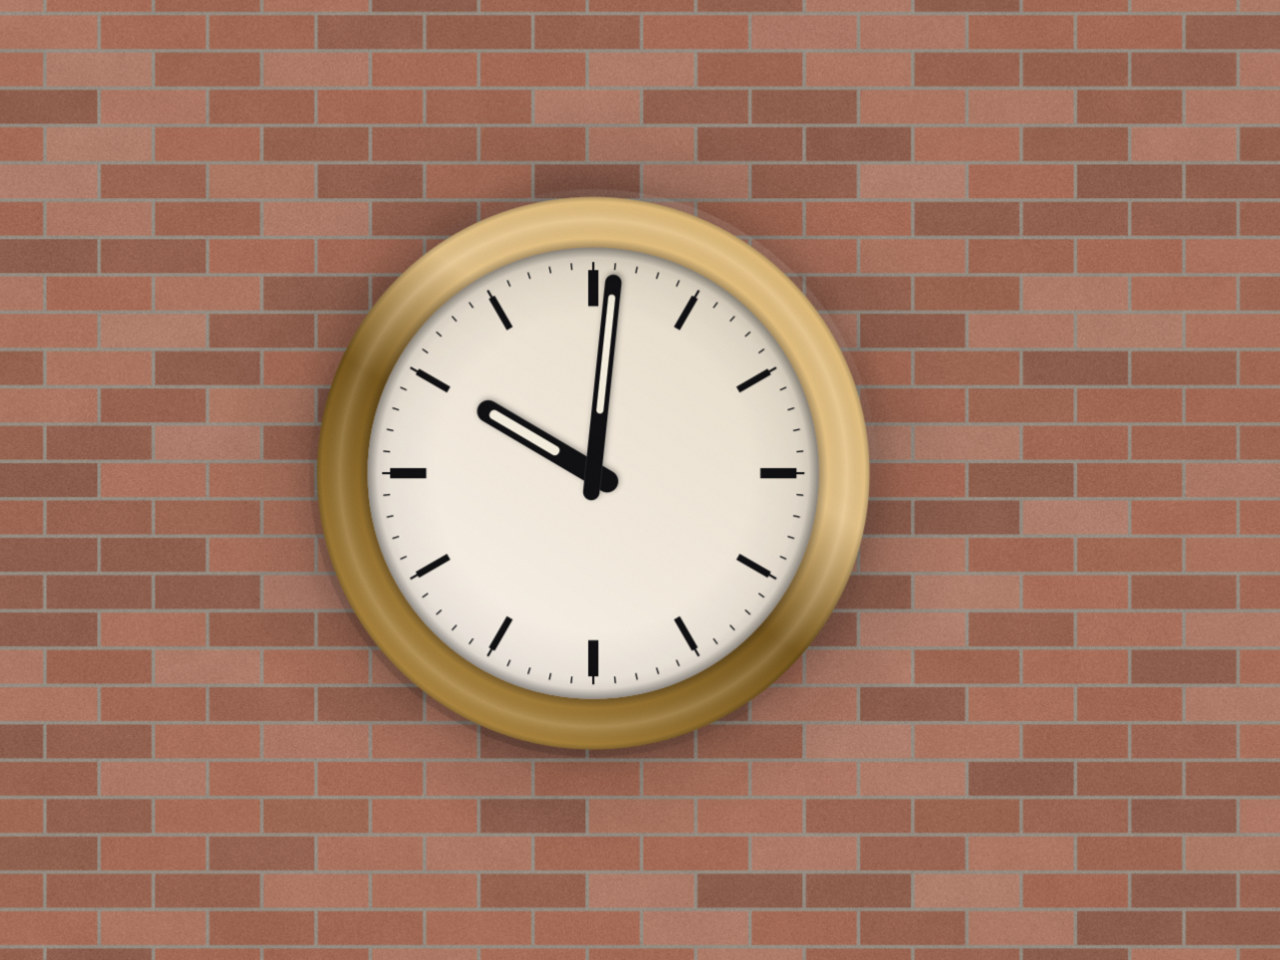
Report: 10 h 01 min
